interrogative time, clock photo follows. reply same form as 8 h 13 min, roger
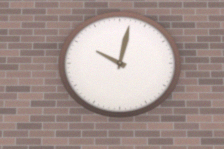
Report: 10 h 02 min
